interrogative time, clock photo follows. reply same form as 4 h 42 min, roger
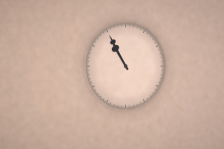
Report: 10 h 55 min
